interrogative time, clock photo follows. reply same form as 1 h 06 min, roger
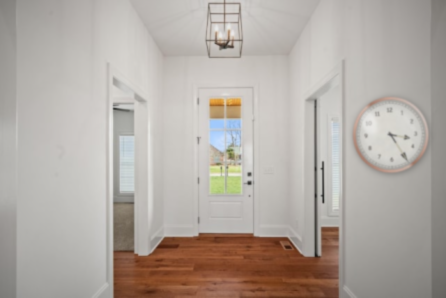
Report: 3 h 25 min
